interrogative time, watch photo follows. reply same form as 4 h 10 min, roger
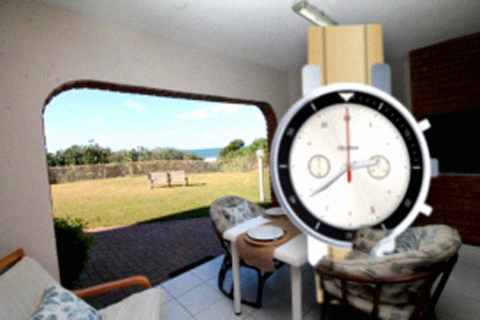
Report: 2 h 39 min
